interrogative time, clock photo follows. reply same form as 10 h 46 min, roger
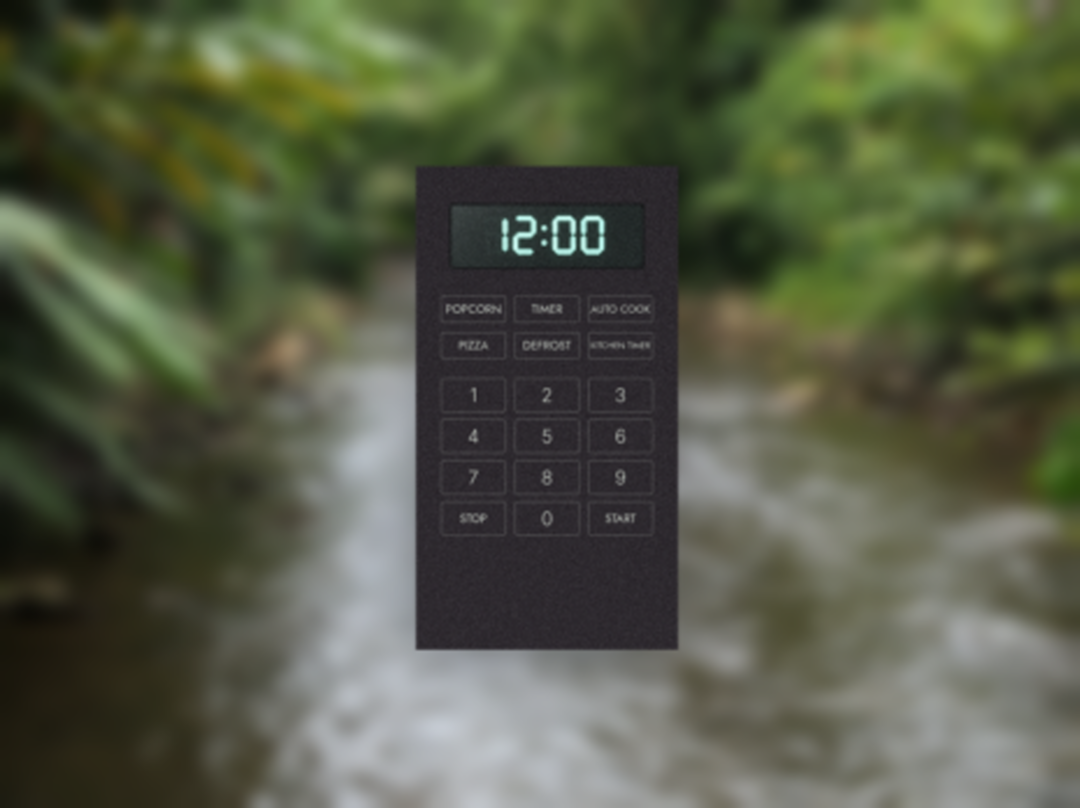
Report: 12 h 00 min
